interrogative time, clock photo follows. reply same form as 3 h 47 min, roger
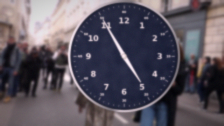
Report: 4 h 55 min
